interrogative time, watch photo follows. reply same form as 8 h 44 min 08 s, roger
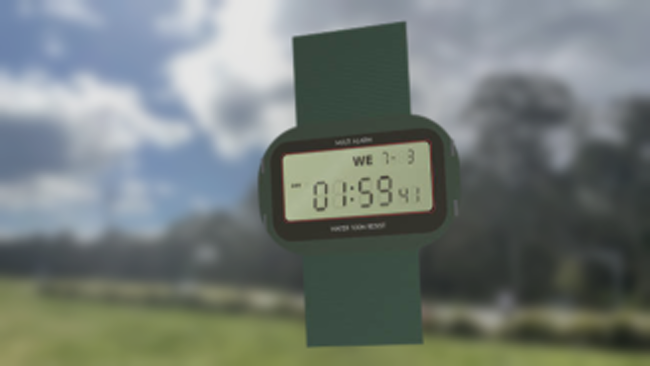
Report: 1 h 59 min 41 s
